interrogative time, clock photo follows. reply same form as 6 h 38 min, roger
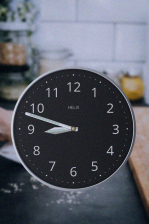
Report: 8 h 48 min
